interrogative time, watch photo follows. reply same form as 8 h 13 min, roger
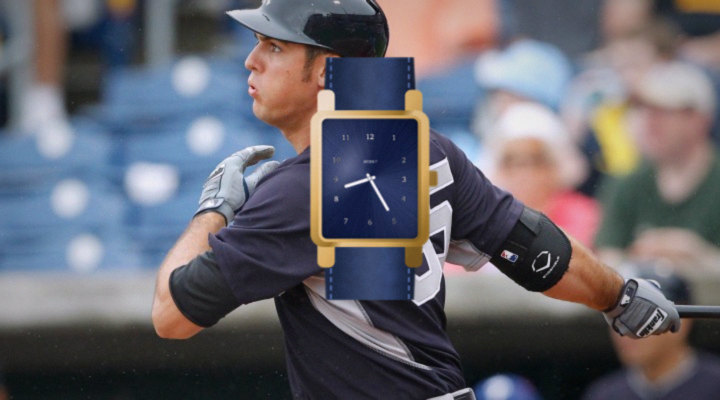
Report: 8 h 25 min
